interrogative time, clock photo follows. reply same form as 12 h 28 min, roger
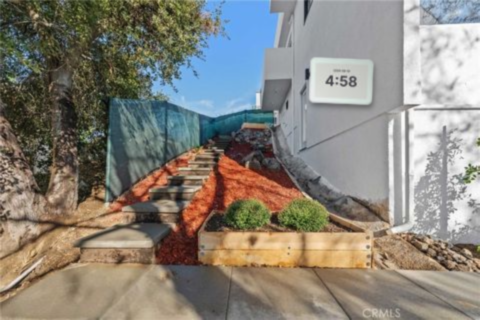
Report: 4 h 58 min
